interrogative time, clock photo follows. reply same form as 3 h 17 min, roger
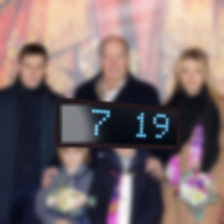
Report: 7 h 19 min
